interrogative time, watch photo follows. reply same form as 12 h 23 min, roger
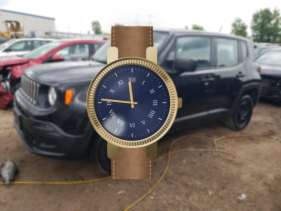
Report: 11 h 46 min
